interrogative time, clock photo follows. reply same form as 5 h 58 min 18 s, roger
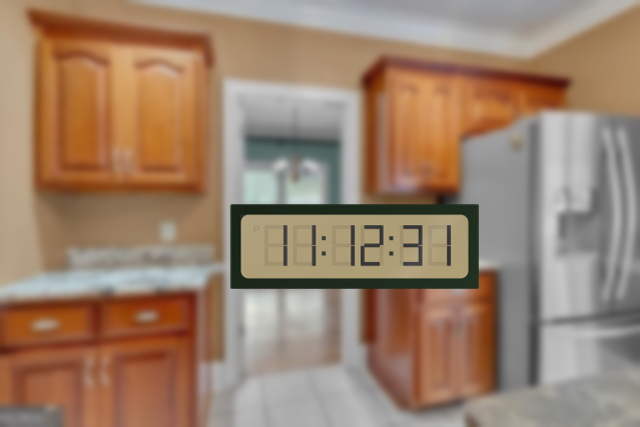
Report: 11 h 12 min 31 s
